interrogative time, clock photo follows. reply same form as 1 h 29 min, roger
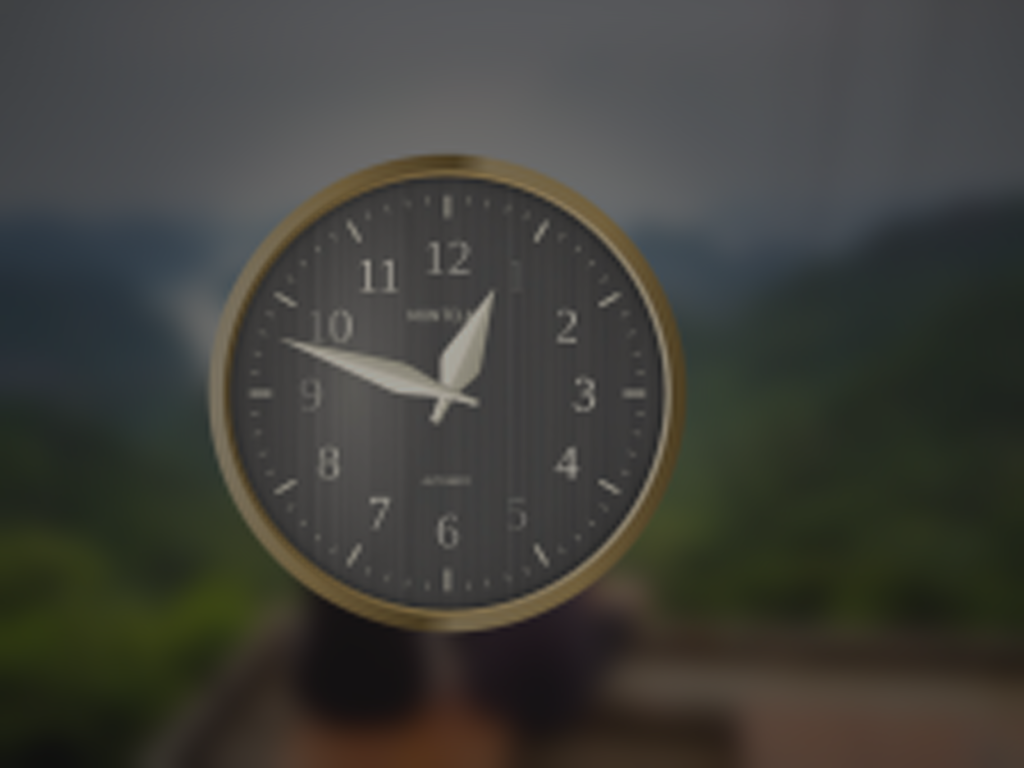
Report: 12 h 48 min
